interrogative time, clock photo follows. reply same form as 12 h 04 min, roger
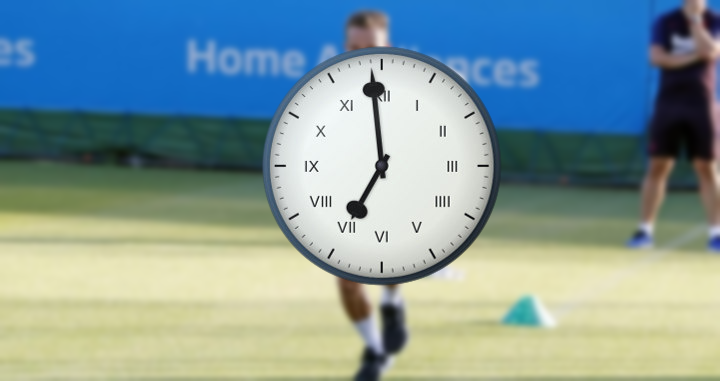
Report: 6 h 59 min
